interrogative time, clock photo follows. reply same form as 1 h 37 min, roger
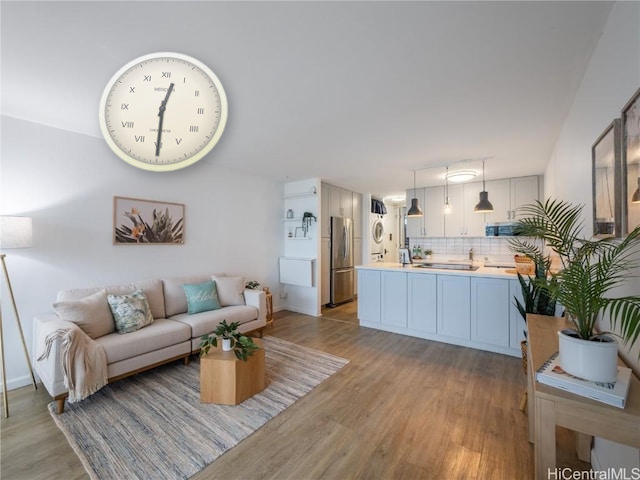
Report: 12 h 30 min
